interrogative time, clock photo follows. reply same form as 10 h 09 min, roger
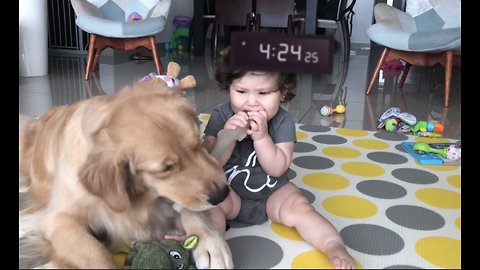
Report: 4 h 24 min
